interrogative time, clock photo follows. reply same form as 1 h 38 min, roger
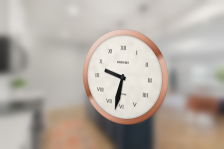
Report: 9 h 32 min
